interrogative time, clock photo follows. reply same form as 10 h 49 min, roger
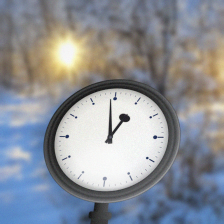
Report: 12 h 59 min
